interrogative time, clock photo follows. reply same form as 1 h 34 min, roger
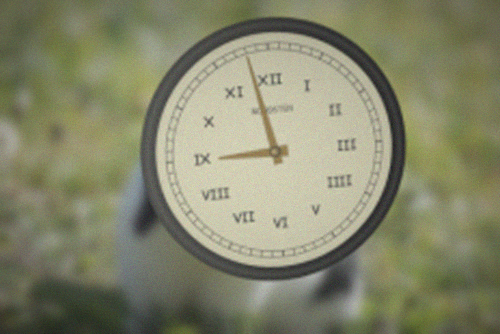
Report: 8 h 58 min
